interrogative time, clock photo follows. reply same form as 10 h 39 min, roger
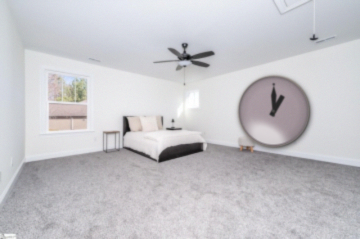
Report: 1 h 00 min
